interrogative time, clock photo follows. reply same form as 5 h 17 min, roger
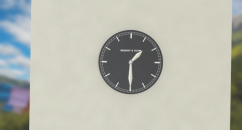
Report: 1 h 30 min
